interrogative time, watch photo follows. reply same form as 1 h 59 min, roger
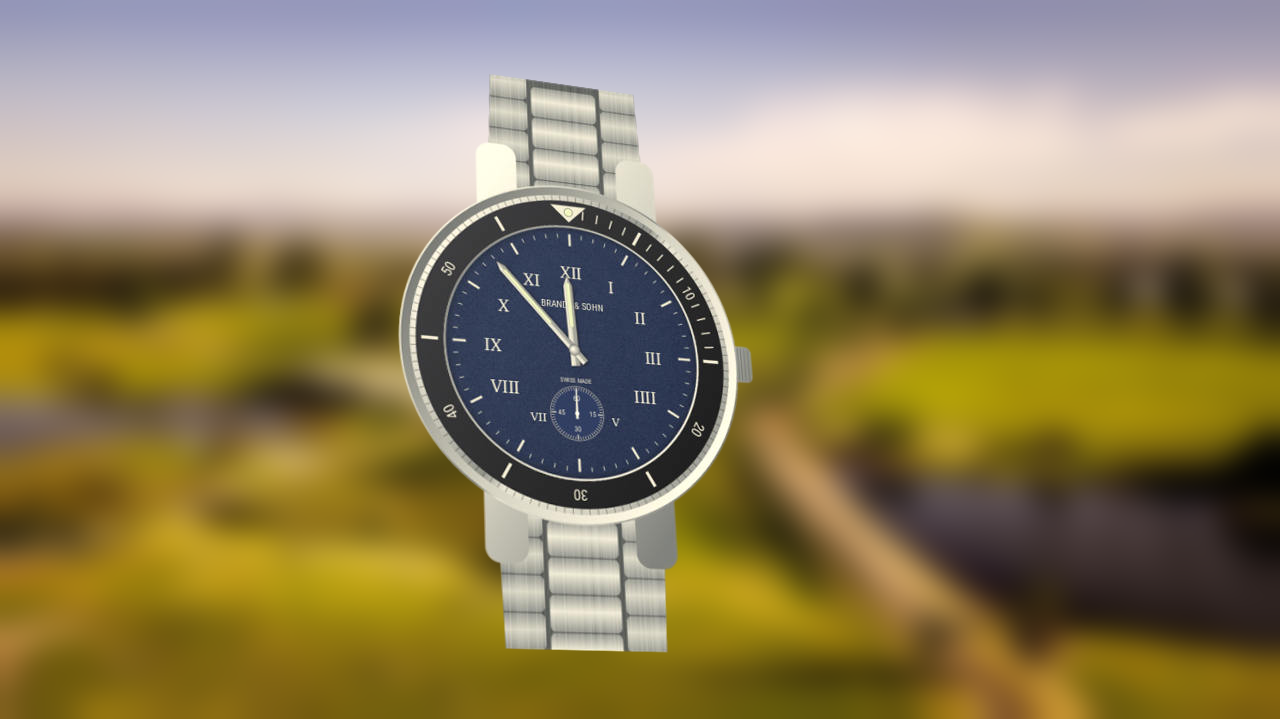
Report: 11 h 53 min
